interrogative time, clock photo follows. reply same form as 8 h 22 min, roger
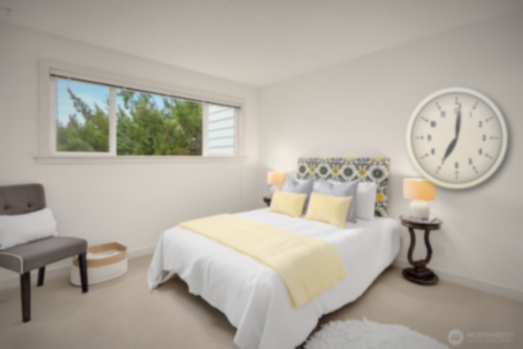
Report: 7 h 01 min
